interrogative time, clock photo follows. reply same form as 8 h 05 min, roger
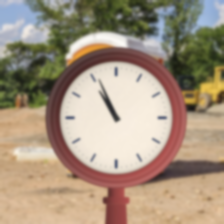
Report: 10 h 56 min
